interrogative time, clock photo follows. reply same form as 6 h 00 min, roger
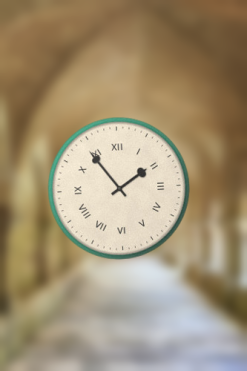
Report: 1 h 54 min
